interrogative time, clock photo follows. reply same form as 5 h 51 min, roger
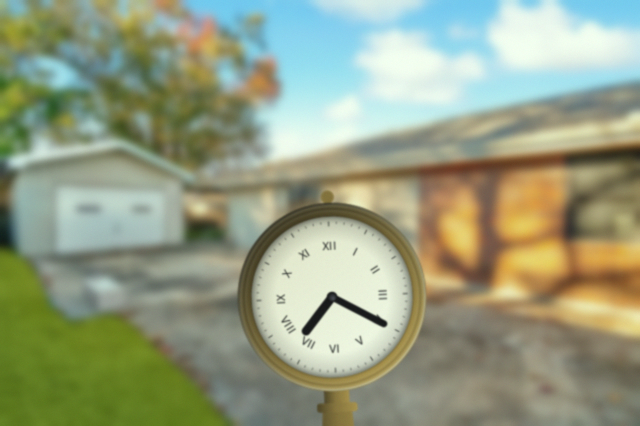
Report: 7 h 20 min
